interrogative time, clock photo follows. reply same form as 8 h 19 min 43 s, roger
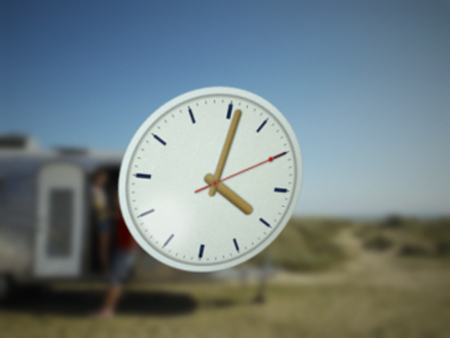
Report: 4 h 01 min 10 s
